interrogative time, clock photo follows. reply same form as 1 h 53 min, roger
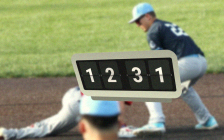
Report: 12 h 31 min
